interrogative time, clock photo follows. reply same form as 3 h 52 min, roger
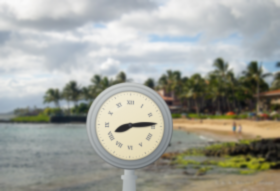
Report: 8 h 14 min
